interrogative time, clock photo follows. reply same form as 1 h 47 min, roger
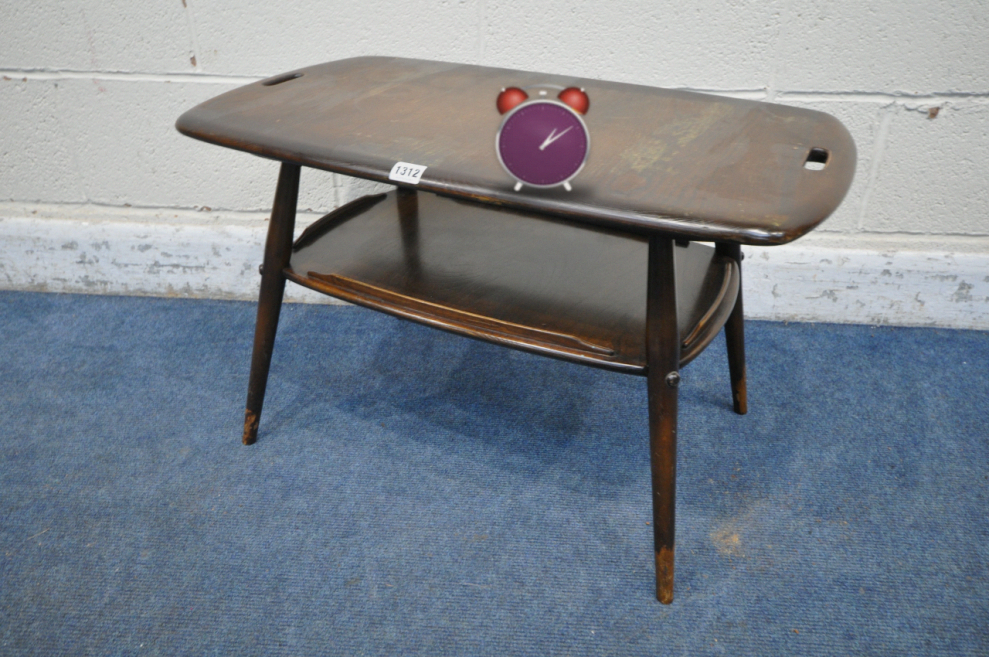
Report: 1 h 09 min
